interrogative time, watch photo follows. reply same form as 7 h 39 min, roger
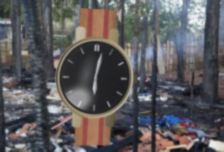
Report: 6 h 02 min
